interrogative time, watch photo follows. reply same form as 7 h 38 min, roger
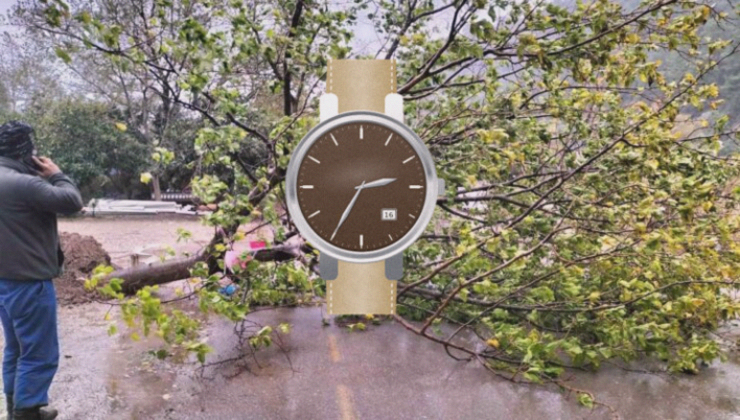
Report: 2 h 35 min
